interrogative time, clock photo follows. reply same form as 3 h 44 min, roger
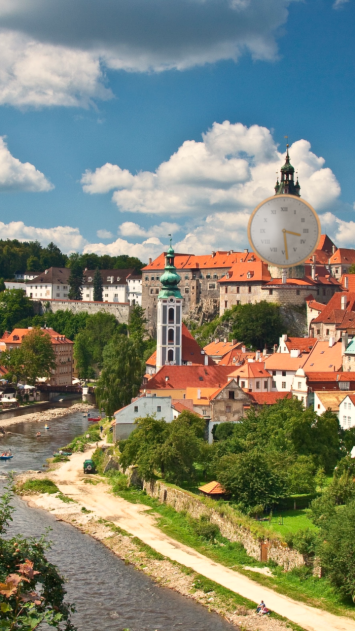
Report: 3 h 29 min
